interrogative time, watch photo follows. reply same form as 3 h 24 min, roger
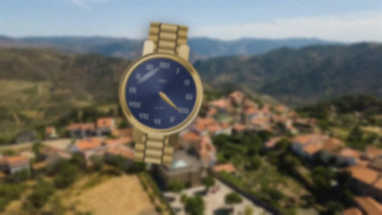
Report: 4 h 21 min
